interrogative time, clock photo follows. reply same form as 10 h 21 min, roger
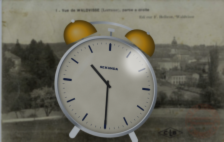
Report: 10 h 30 min
